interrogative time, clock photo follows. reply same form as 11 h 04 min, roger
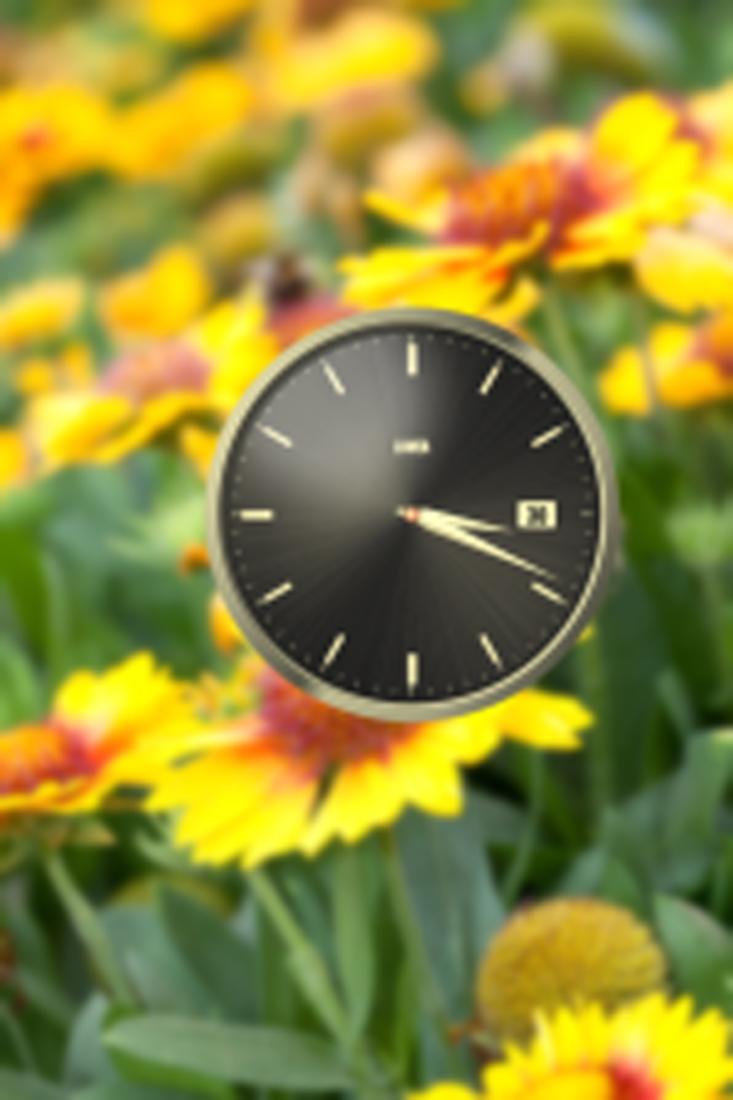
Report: 3 h 19 min
